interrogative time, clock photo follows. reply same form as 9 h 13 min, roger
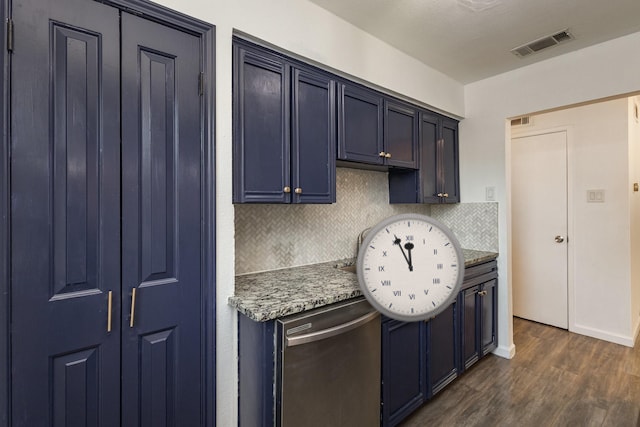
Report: 11 h 56 min
